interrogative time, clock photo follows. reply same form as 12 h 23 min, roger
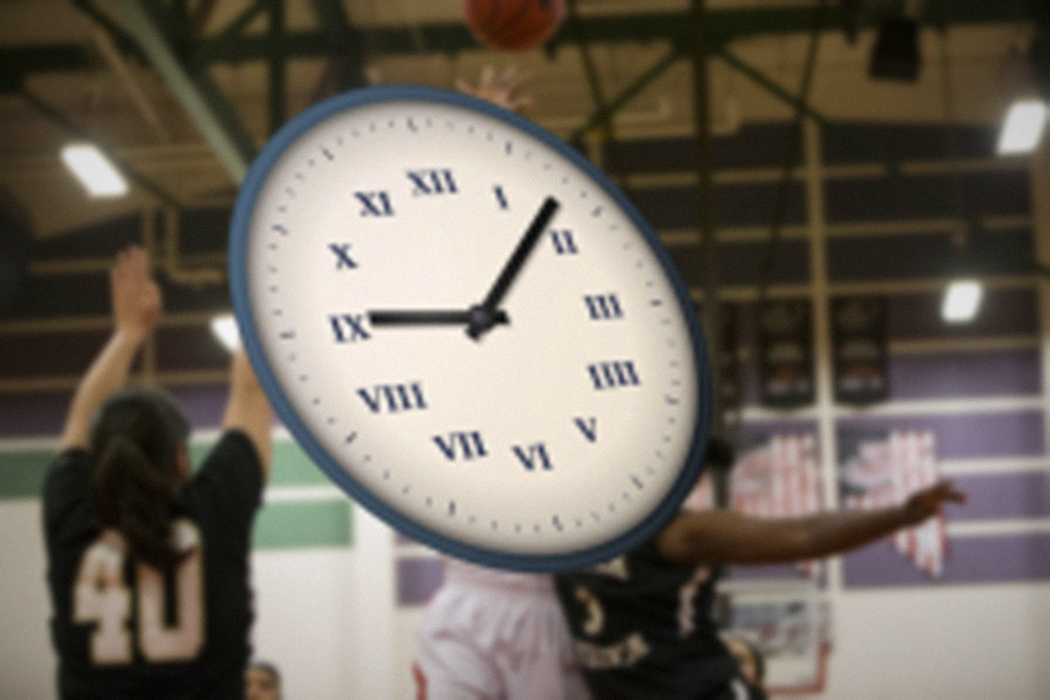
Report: 9 h 08 min
